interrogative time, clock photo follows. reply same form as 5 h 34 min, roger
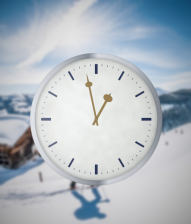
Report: 12 h 58 min
